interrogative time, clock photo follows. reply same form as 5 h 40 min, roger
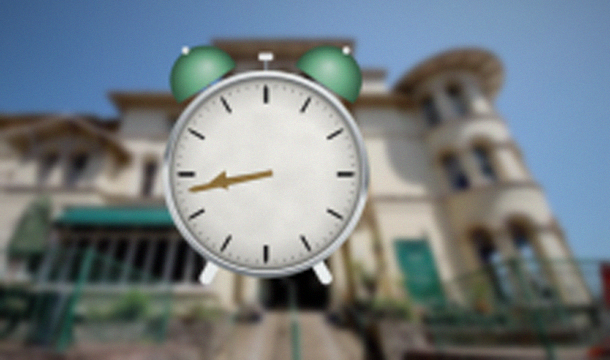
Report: 8 h 43 min
